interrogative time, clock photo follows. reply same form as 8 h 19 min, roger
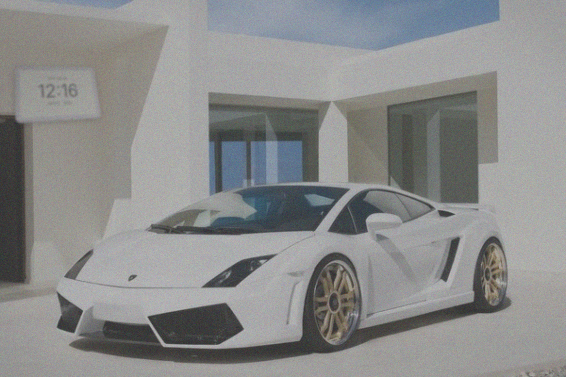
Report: 12 h 16 min
